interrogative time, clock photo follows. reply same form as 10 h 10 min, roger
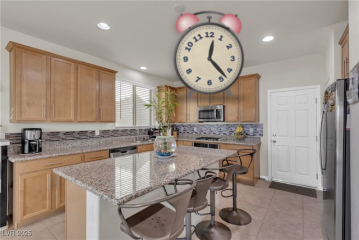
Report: 12 h 23 min
